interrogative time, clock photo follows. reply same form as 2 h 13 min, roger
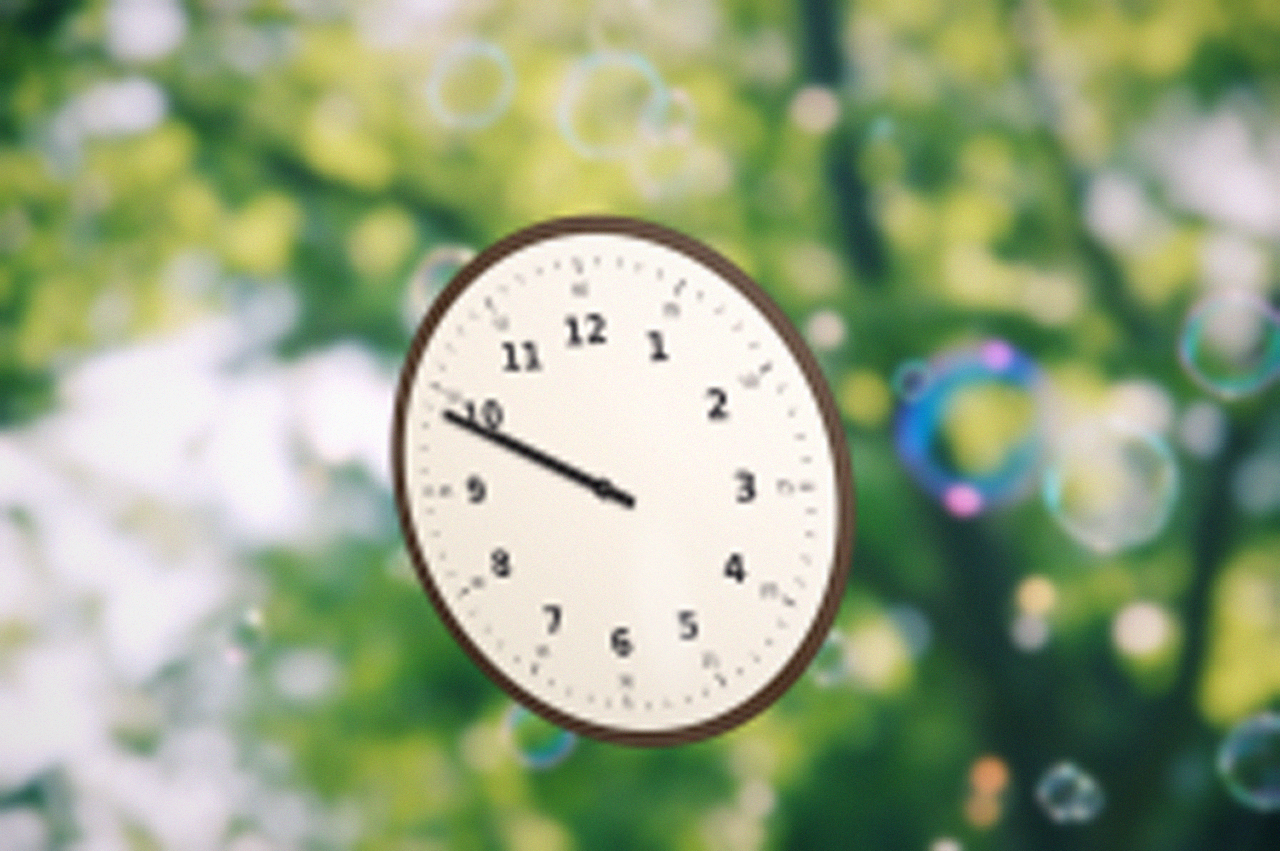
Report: 9 h 49 min
